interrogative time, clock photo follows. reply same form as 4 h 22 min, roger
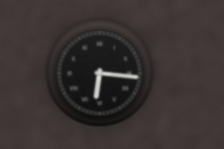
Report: 6 h 16 min
